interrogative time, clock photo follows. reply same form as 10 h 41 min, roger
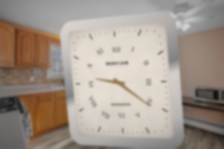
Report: 9 h 21 min
